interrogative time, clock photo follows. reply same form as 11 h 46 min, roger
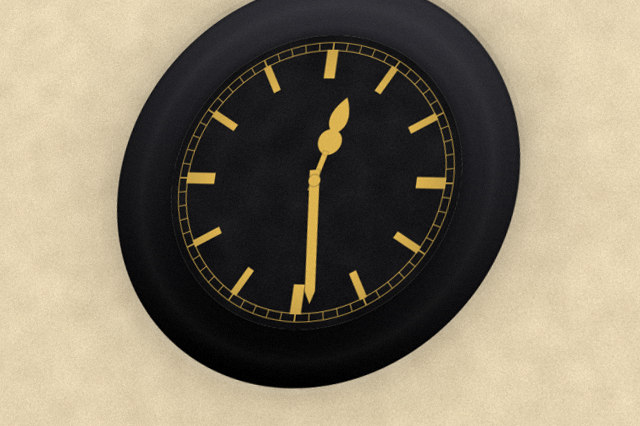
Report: 12 h 29 min
